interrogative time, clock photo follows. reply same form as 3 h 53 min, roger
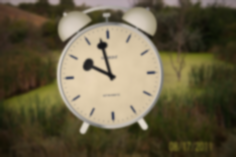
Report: 9 h 58 min
